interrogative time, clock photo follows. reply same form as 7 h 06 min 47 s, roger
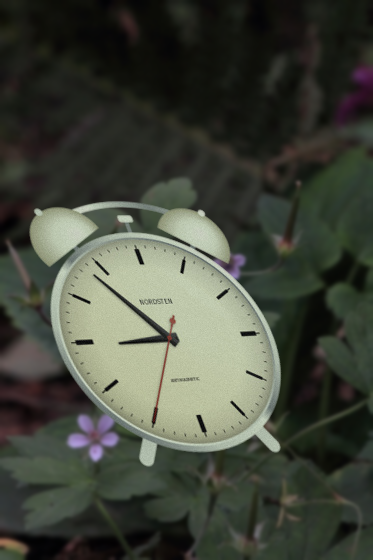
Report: 8 h 53 min 35 s
